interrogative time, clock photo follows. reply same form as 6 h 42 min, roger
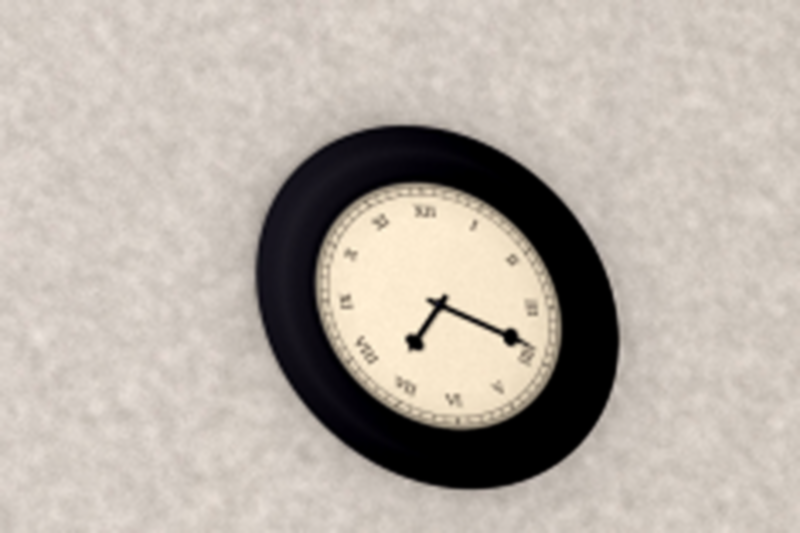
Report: 7 h 19 min
